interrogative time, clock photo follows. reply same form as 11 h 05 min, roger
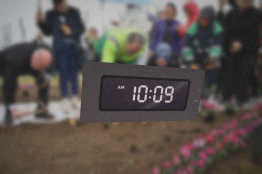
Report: 10 h 09 min
